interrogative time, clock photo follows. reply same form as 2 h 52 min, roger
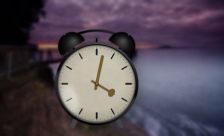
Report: 4 h 02 min
